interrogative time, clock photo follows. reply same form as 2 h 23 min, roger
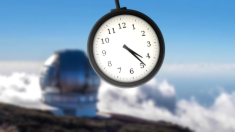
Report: 4 h 24 min
